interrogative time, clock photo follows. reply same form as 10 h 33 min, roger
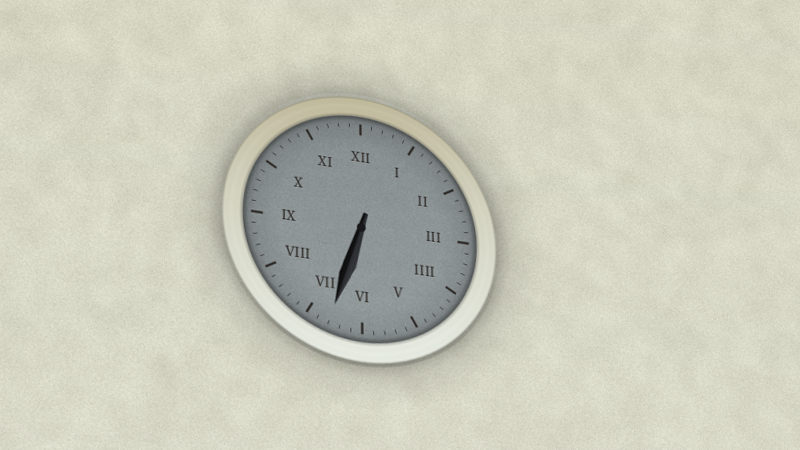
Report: 6 h 33 min
